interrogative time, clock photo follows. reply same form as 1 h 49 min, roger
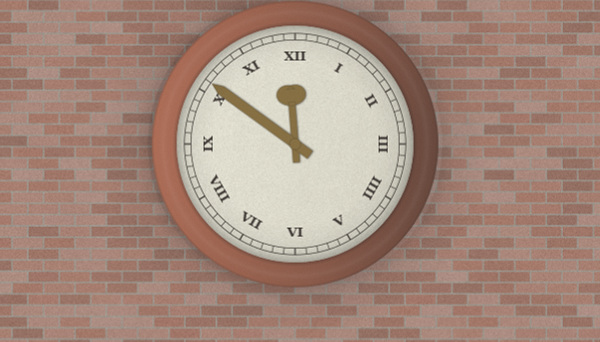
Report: 11 h 51 min
